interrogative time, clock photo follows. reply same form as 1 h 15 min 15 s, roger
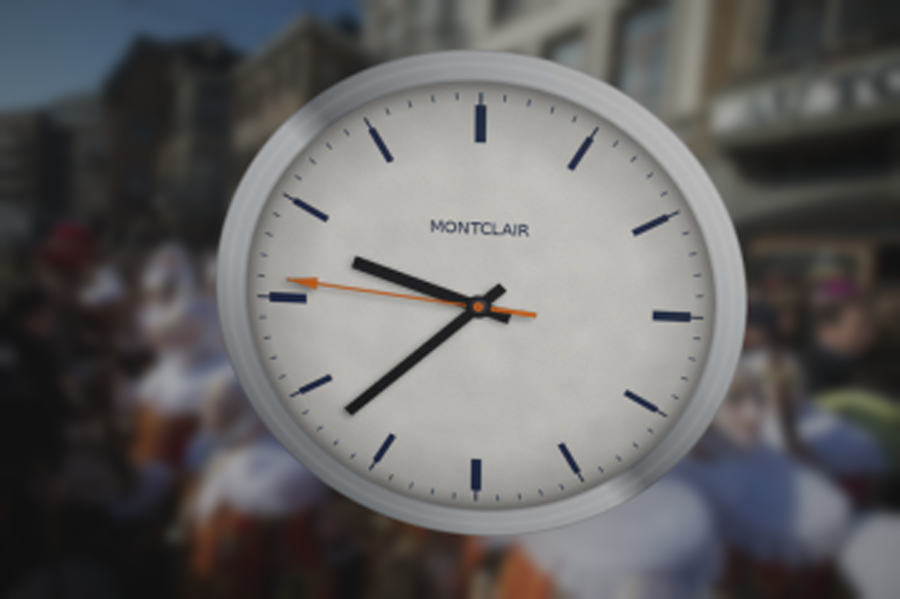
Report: 9 h 37 min 46 s
